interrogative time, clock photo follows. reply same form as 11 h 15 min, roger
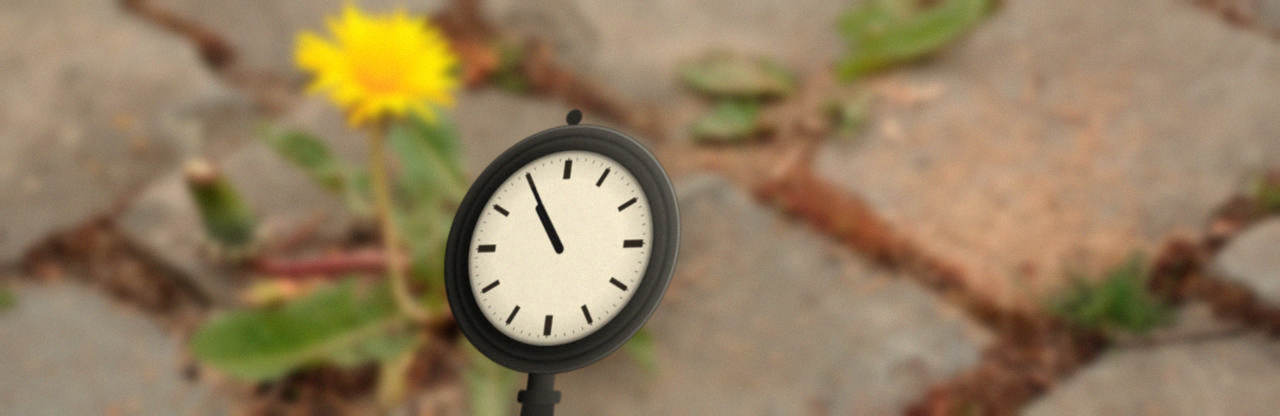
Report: 10 h 55 min
